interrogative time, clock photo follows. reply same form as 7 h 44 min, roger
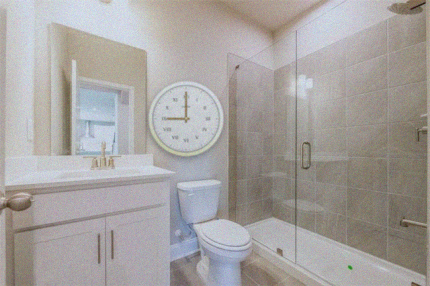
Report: 9 h 00 min
